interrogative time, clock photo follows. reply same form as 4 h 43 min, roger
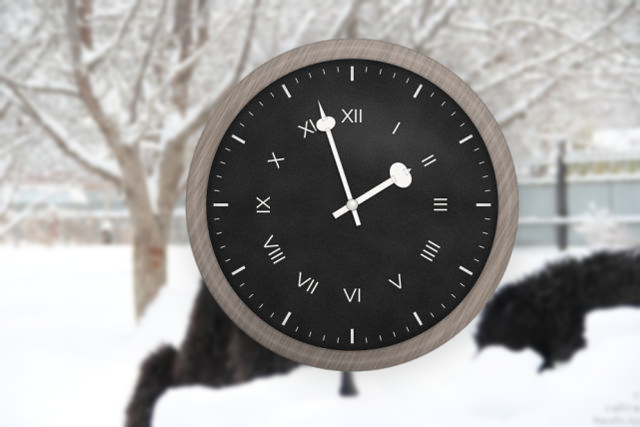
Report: 1 h 57 min
